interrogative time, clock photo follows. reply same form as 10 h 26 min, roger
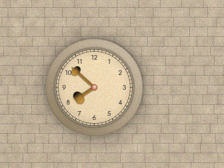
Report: 7 h 52 min
